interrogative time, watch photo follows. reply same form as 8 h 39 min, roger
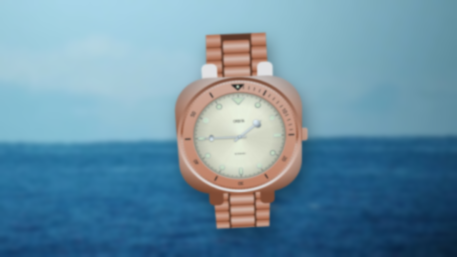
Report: 1 h 45 min
